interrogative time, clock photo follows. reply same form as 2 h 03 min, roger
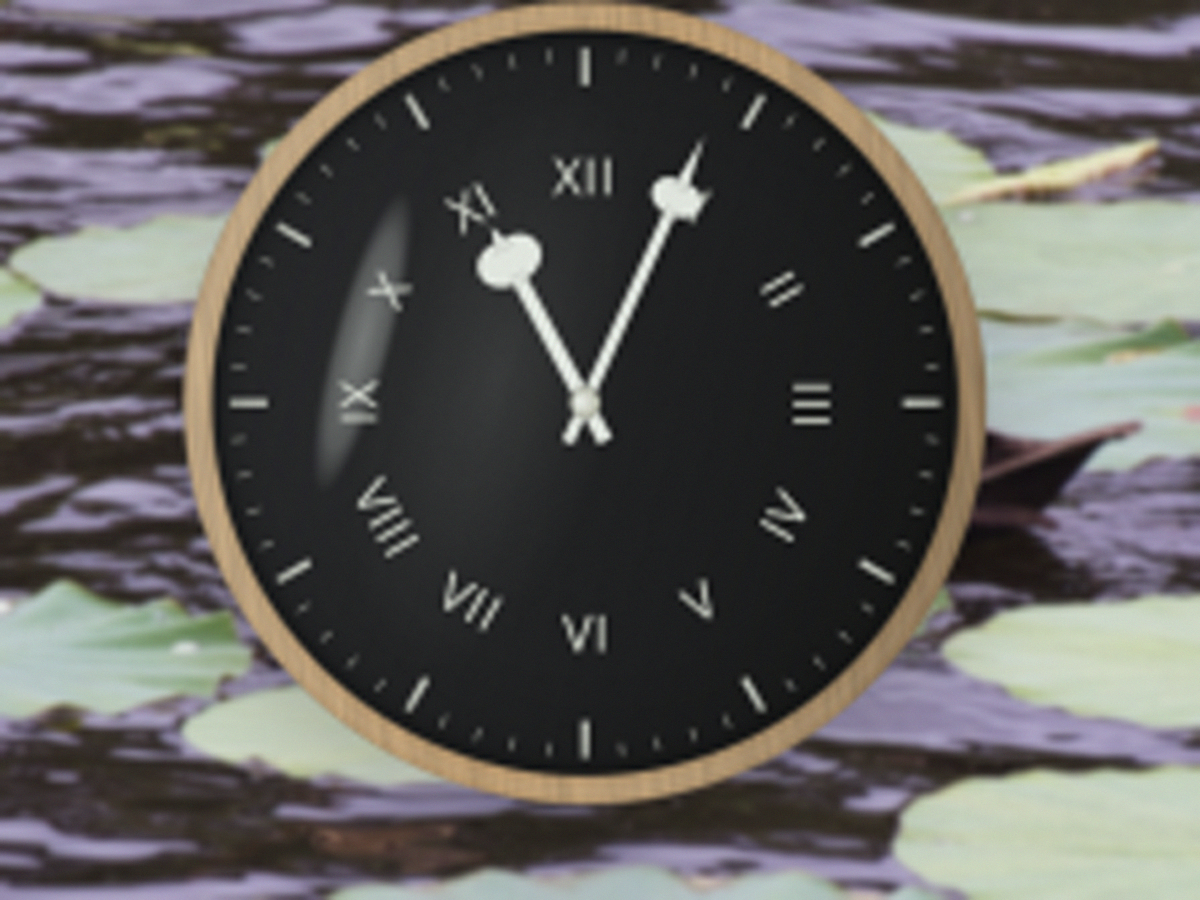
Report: 11 h 04 min
